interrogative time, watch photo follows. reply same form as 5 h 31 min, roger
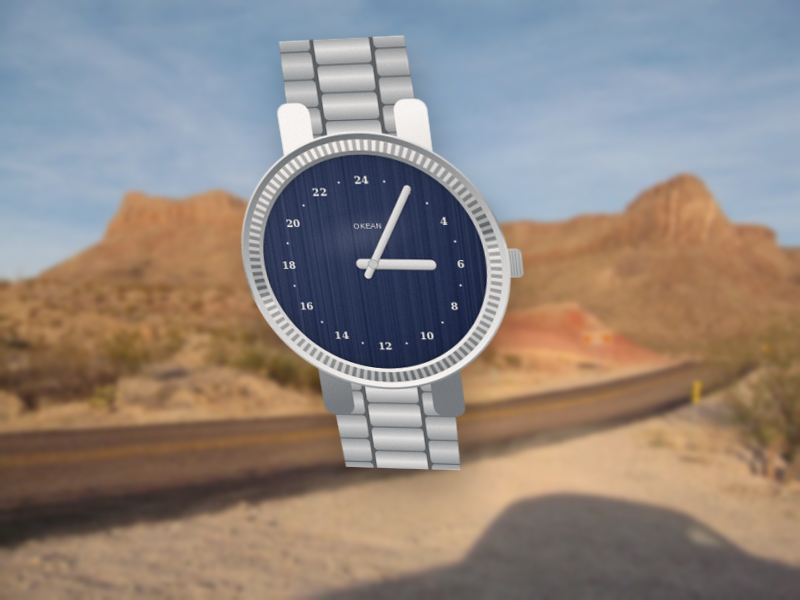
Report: 6 h 05 min
